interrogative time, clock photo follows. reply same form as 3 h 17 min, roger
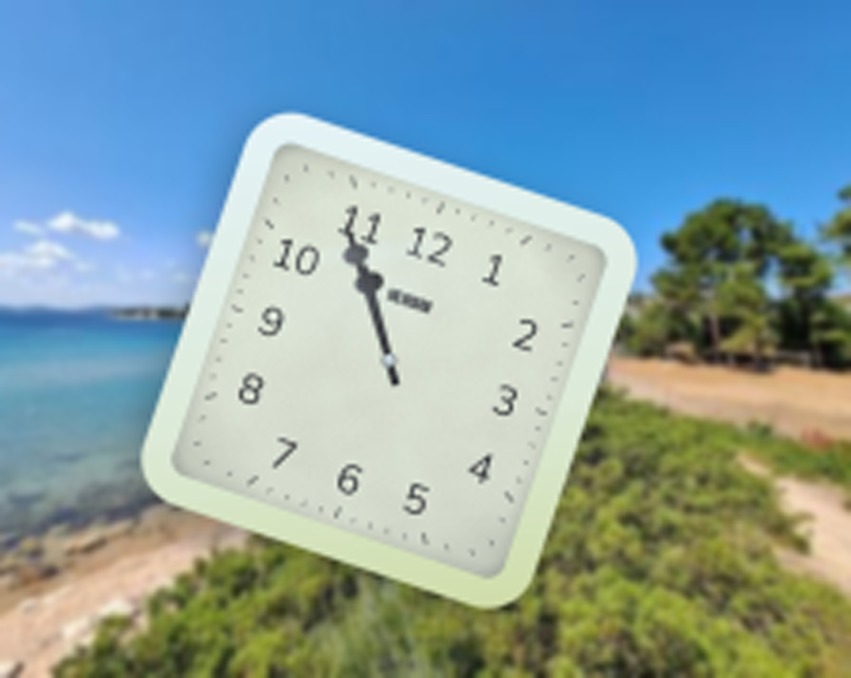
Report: 10 h 54 min
